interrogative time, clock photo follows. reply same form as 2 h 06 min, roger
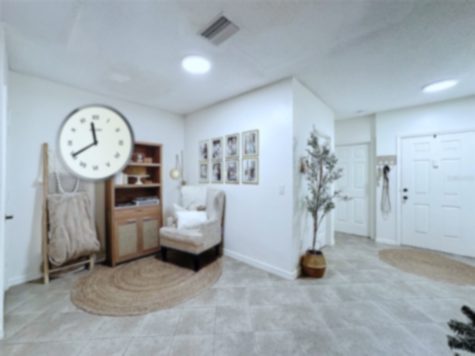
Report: 11 h 40 min
